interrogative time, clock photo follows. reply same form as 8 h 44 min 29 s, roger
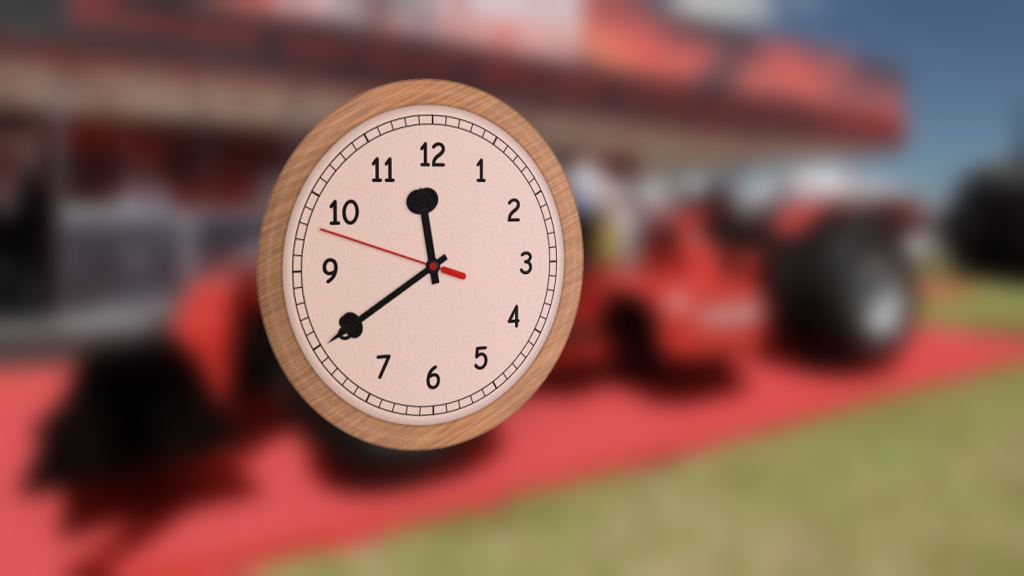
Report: 11 h 39 min 48 s
